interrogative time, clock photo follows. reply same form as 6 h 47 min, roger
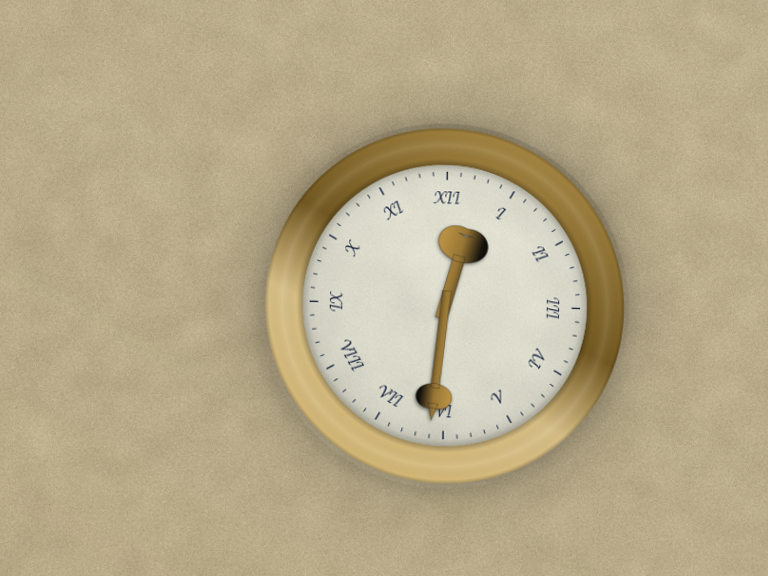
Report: 12 h 31 min
